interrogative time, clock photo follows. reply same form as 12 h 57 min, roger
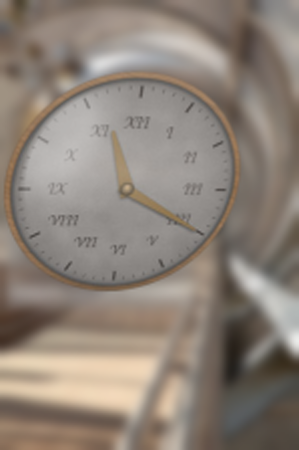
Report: 11 h 20 min
